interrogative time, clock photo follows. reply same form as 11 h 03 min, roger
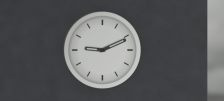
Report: 9 h 11 min
